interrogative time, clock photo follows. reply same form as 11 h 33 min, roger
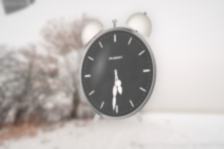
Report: 5 h 31 min
